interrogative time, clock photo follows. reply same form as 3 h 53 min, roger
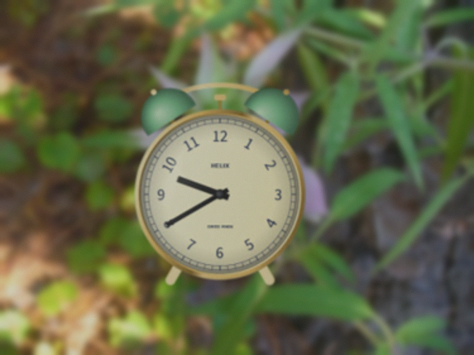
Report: 9 h 40 min
